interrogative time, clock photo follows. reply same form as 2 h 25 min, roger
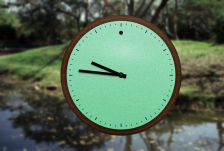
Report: 9 h 46 min
